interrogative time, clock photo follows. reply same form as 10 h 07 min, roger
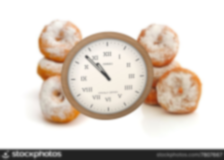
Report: 10 h 53 min
